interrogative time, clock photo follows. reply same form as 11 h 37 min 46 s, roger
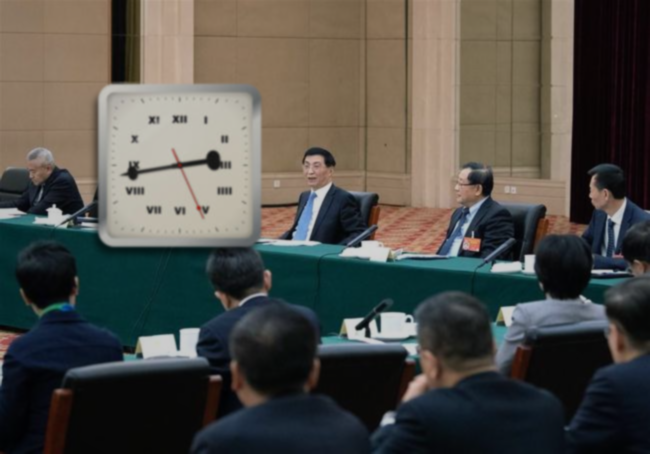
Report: 2 h 43 min 26 s
